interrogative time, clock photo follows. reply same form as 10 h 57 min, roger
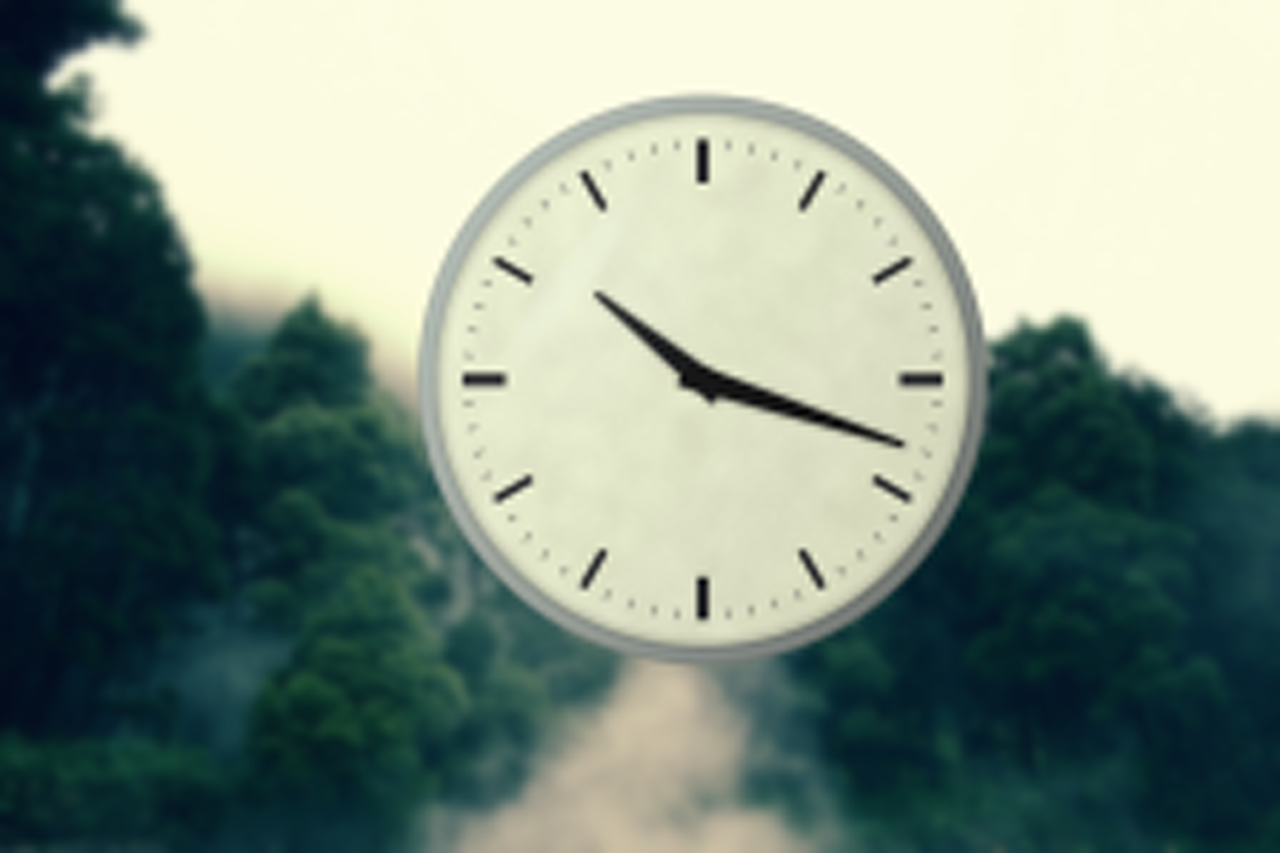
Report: 10 h 18 min
